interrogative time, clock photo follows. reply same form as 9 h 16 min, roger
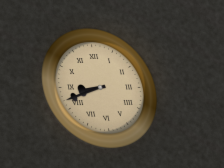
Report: 8 h 42 min
